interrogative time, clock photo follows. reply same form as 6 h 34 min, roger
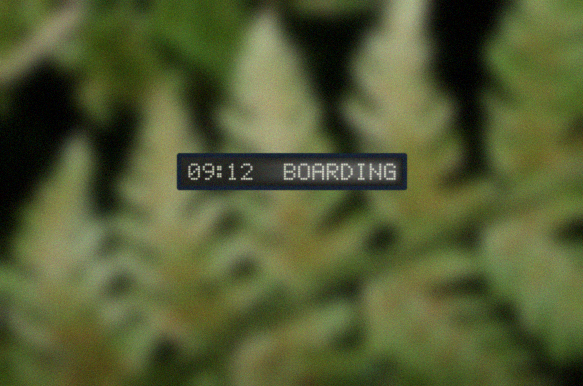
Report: 9 h 12 min
